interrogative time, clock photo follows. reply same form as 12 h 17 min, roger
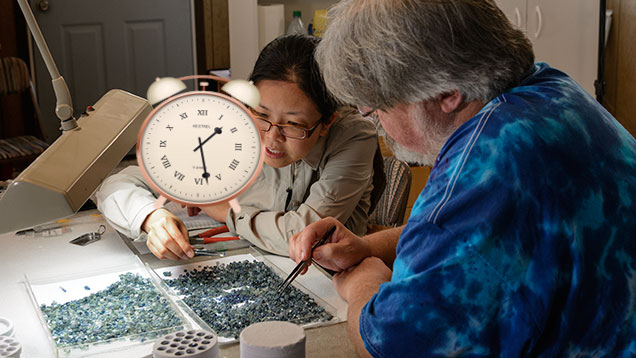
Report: 1 h 28 min
